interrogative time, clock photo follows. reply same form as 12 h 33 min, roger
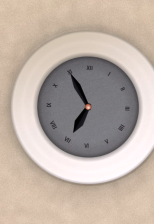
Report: 6 h 55 min
